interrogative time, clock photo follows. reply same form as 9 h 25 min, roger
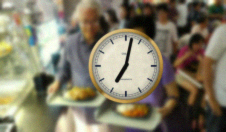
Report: 7 h 02 min
